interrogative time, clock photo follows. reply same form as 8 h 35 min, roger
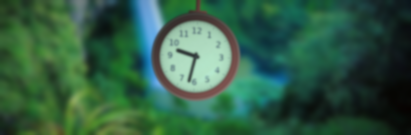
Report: 9 h 32 min
